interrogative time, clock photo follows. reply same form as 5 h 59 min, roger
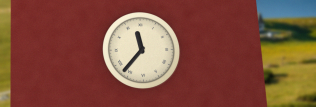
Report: 11 h 37 min
